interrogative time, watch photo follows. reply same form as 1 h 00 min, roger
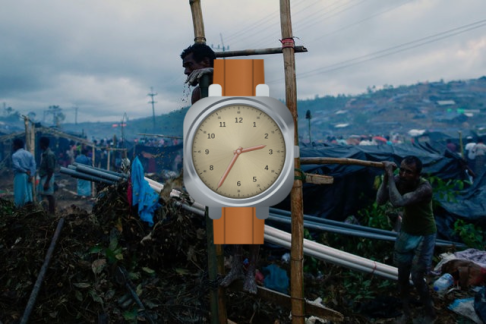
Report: 2 h 35 min
